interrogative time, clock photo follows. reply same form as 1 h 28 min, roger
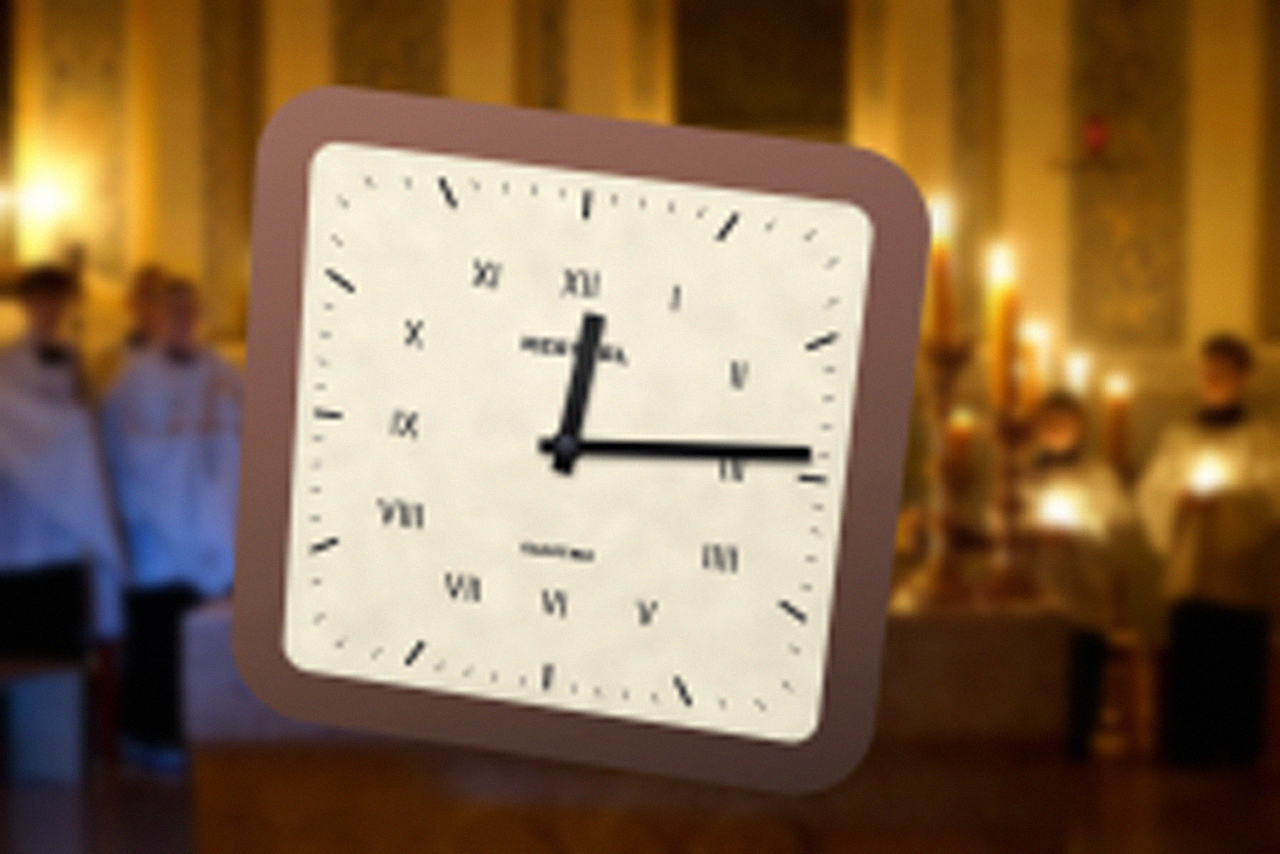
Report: 12 h 14 min
